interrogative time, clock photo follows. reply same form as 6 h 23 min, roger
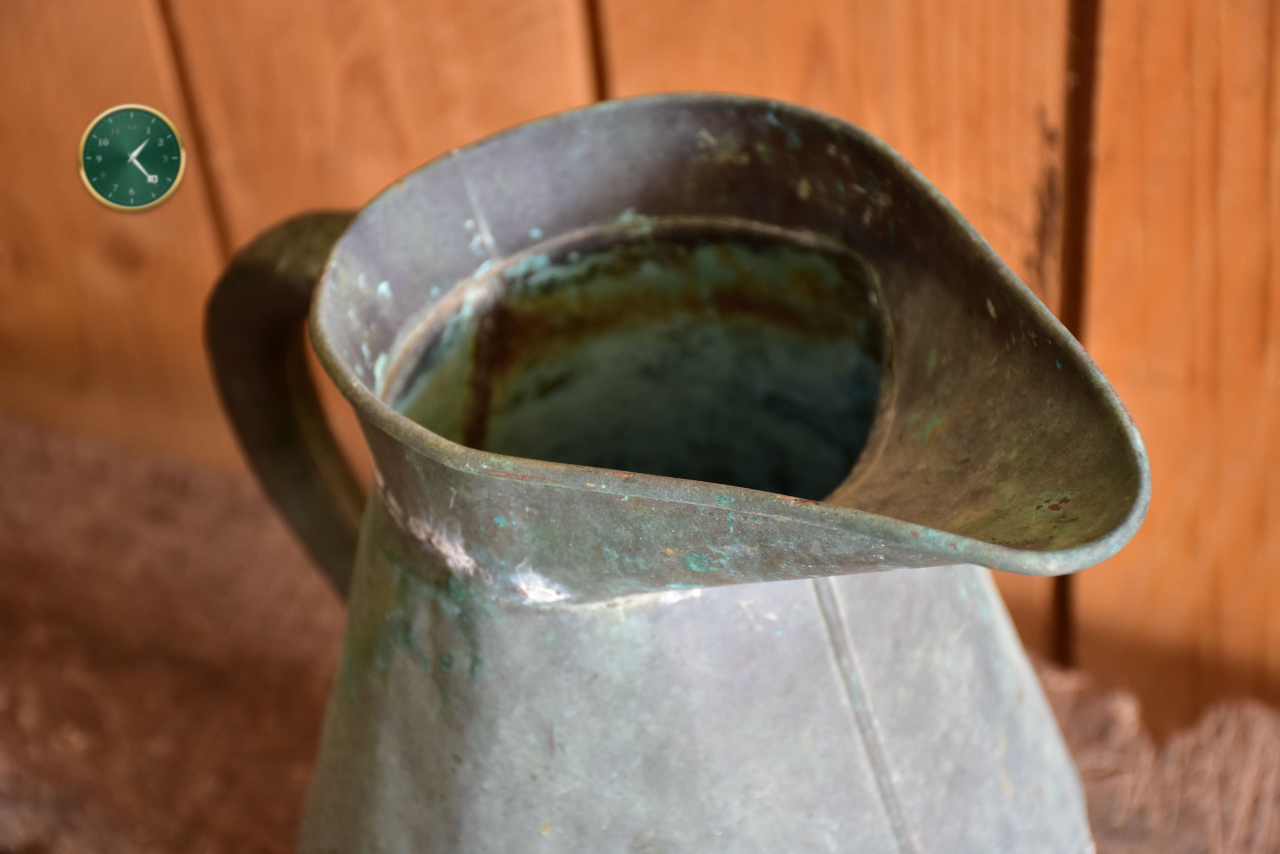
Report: 1 h 23 min
